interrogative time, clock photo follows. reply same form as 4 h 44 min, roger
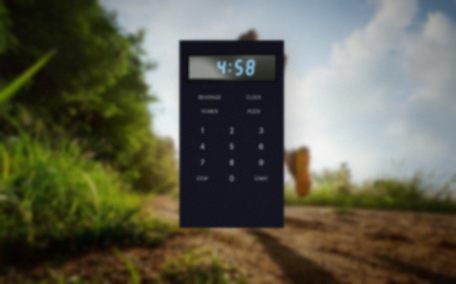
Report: 4 h 58 min
